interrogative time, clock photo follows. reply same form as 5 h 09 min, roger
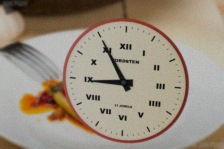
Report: 8 h 55 min
